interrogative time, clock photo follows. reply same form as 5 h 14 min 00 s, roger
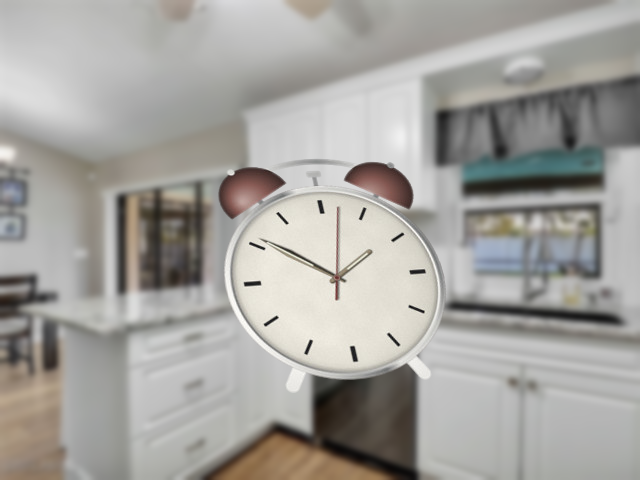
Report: 1 h 51 min 02 s
